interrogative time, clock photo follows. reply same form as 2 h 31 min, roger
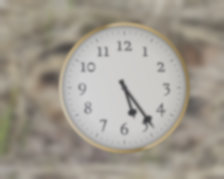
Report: 5 h 24 min
